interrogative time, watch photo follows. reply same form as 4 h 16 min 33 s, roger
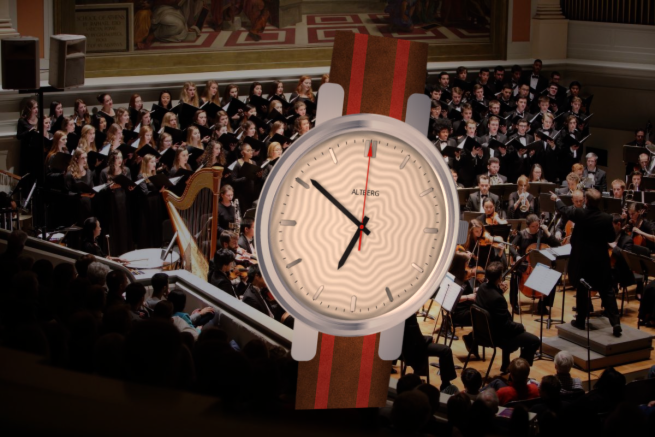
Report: 6 h 51 min 00 s
